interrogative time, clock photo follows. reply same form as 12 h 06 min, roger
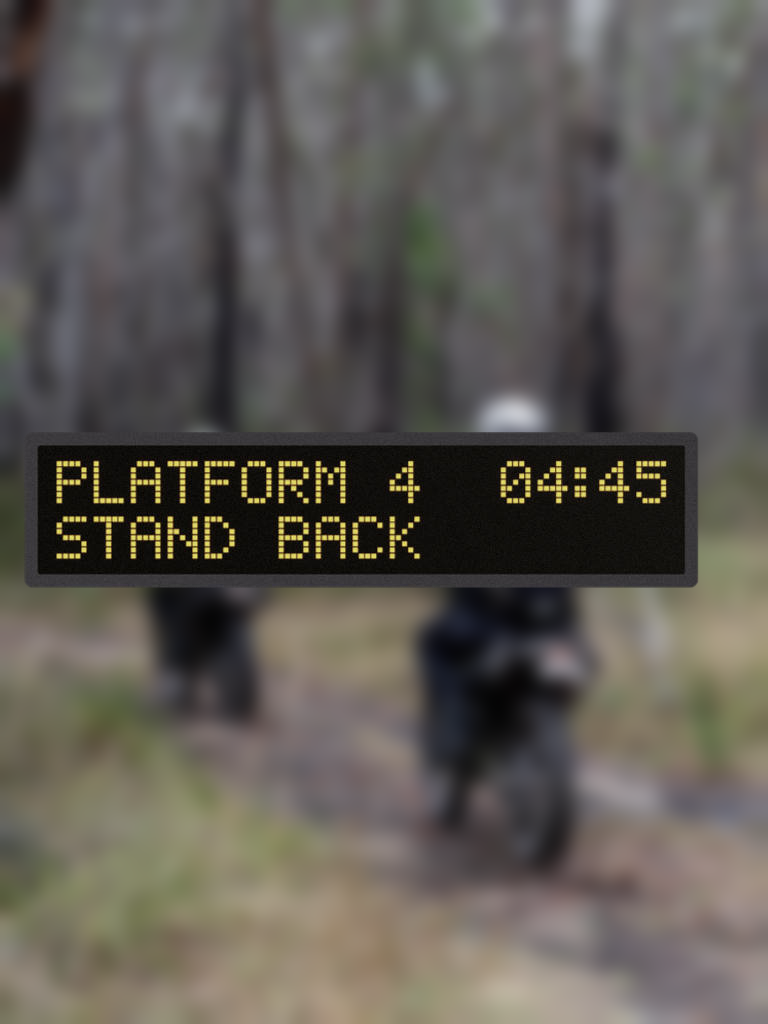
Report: 4 h 45 min
